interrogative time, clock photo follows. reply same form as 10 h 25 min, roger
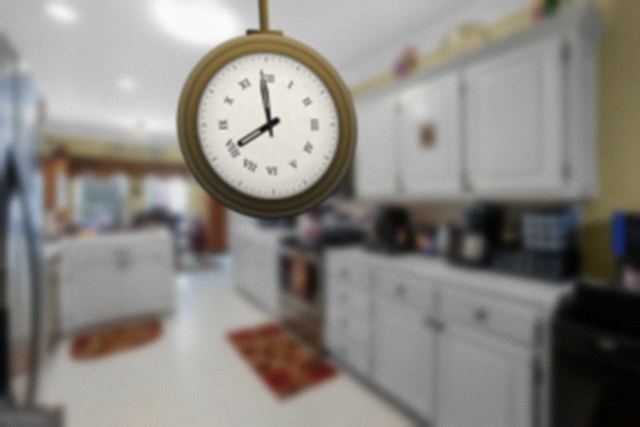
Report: 7 h 59 min
